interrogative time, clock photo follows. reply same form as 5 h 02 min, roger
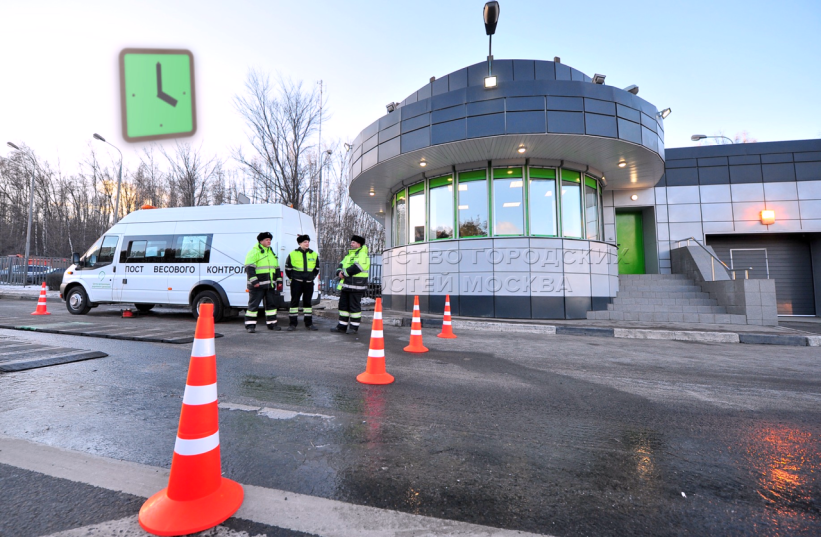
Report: 4 h 00 min
